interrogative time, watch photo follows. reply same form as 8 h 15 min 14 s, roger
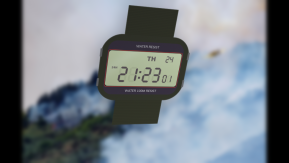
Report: 21 h 23 min 01 s
